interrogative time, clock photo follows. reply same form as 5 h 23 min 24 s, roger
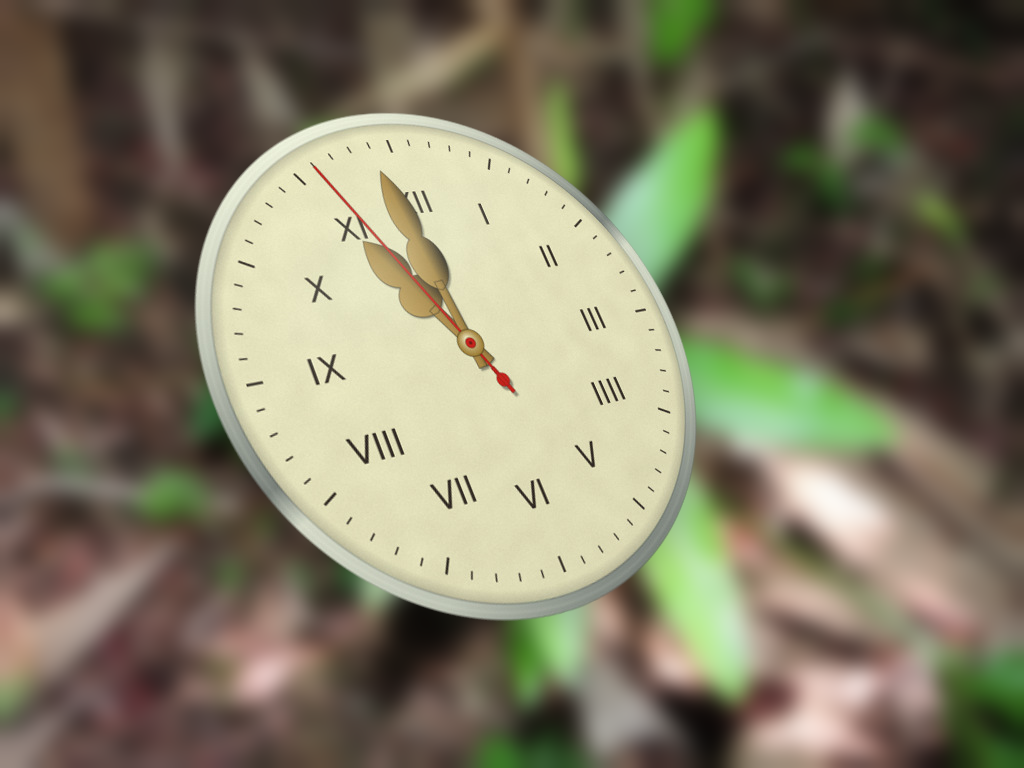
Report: 10 h 58 min 56 s
